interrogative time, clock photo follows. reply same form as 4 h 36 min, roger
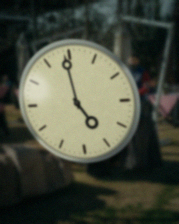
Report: 4 h 59 min
